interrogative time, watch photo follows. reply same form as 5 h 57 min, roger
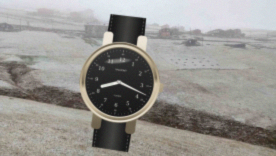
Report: 8 h 18 min
